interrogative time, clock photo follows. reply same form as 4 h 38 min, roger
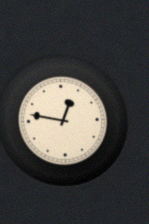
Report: 12 h 47 min
